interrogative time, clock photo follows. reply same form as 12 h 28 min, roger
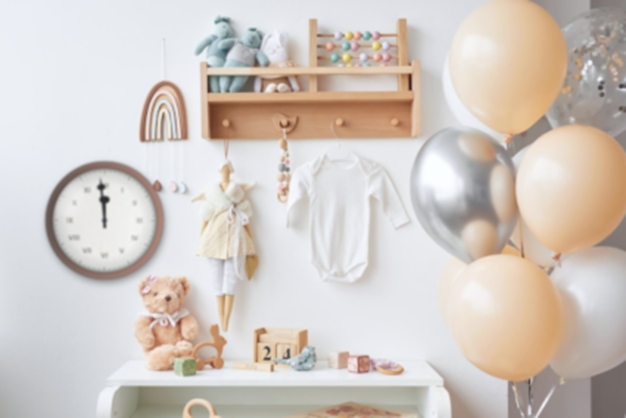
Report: 11 h 59 min
